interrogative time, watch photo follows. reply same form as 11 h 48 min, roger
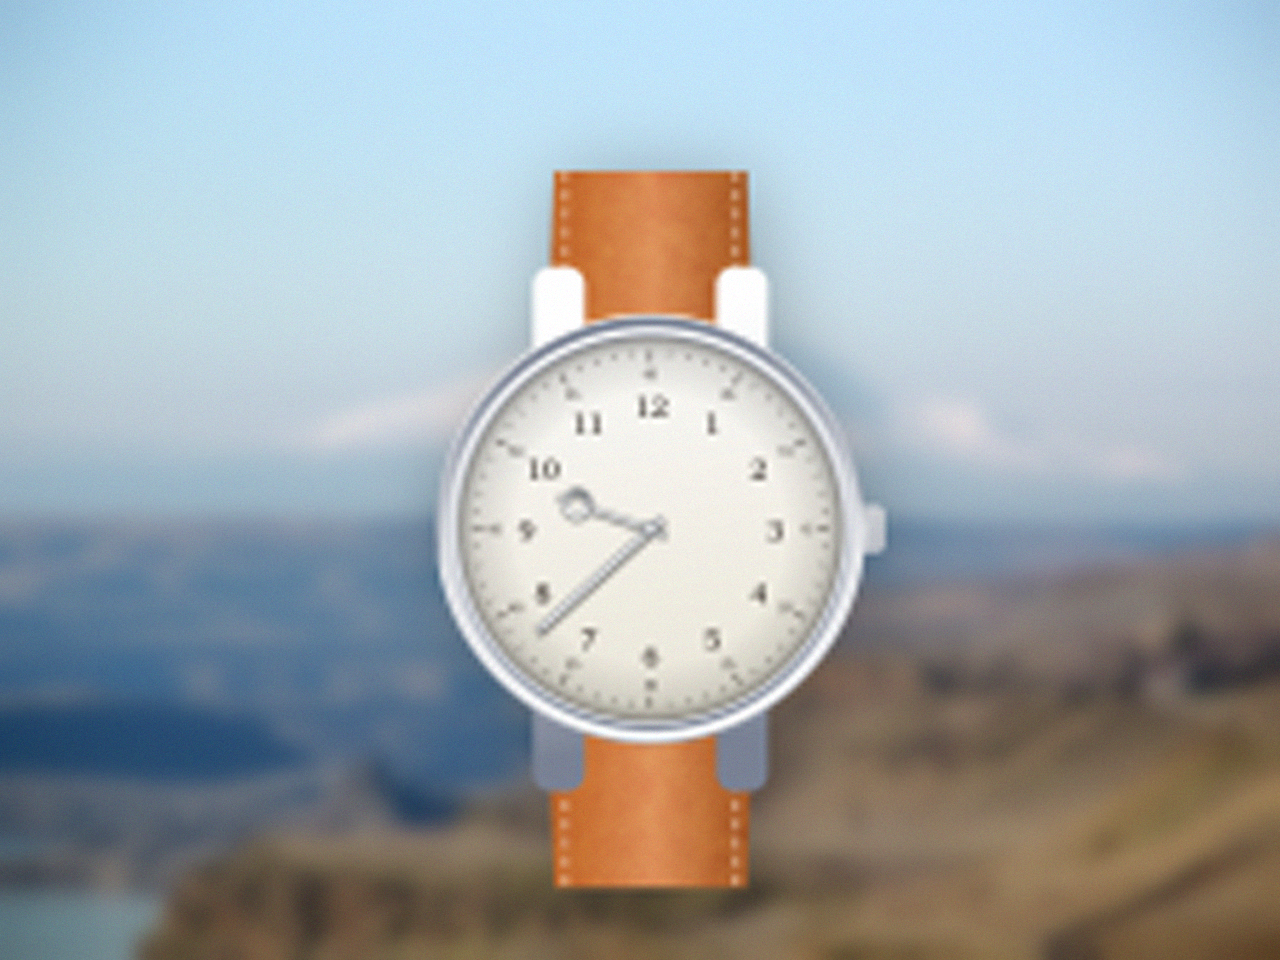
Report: 9 h 38 min
